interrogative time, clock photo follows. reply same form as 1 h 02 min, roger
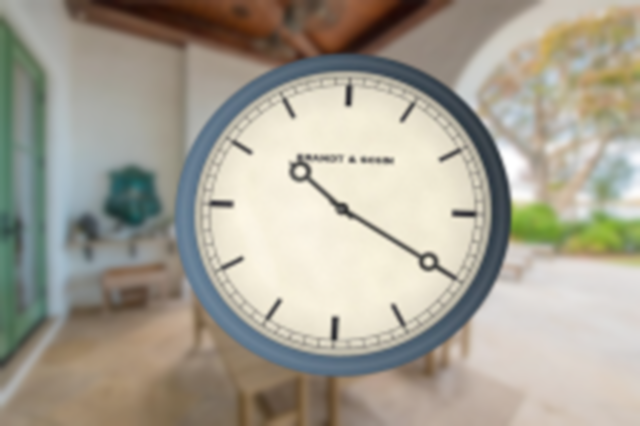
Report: 10 h 20 min
